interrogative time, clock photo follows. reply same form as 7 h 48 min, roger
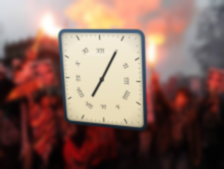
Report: 7 h 05 min
